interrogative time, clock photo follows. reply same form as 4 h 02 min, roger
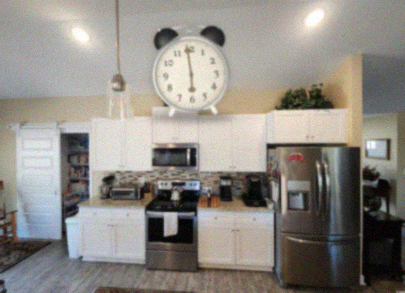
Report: 5 h 59 min
